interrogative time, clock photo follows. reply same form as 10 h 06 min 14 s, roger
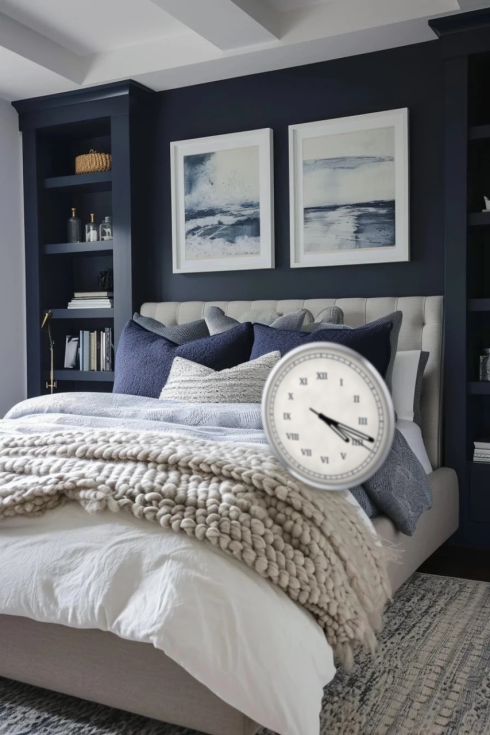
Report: 4 h 18 min 20 s
